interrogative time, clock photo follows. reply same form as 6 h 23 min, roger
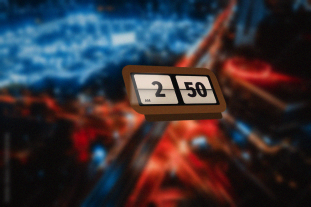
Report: 2 h 50 min
